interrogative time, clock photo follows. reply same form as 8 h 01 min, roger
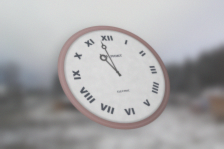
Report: 10 h 58 min
